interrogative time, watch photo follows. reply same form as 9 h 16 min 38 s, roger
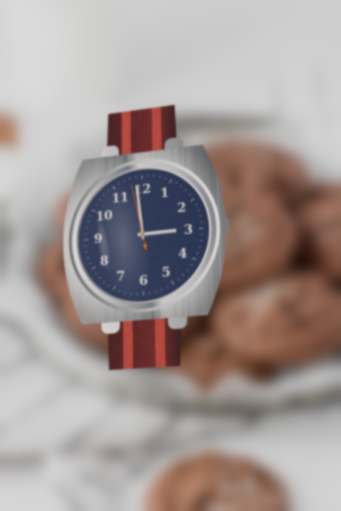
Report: 2 h 58 min 58 s
